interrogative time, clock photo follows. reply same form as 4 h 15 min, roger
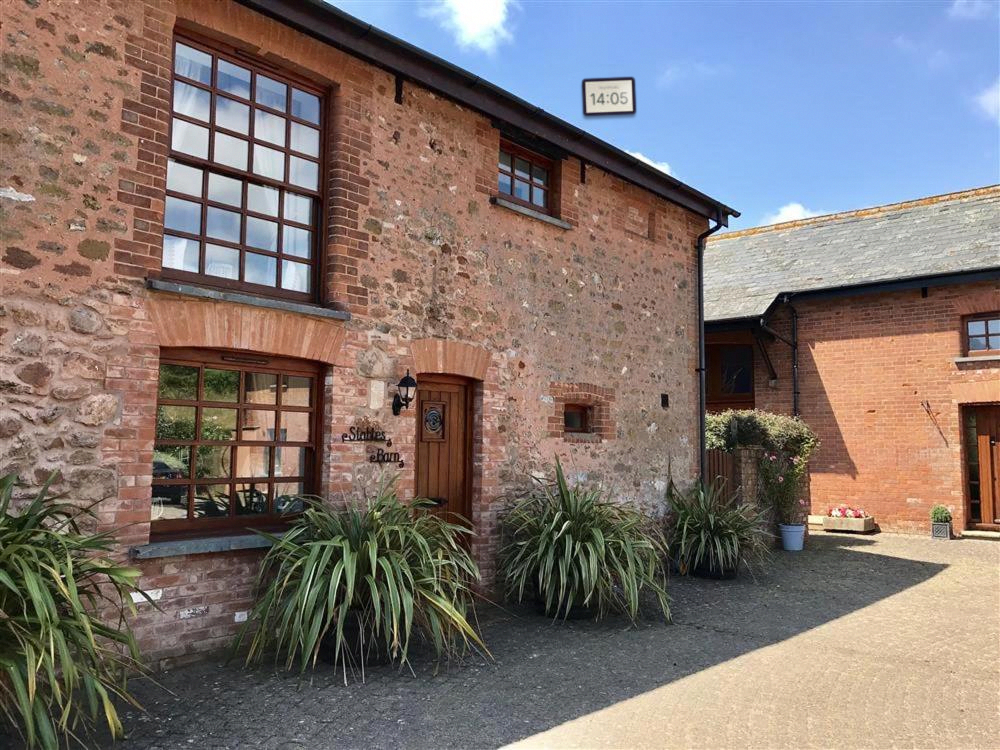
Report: 14 h 05 min
